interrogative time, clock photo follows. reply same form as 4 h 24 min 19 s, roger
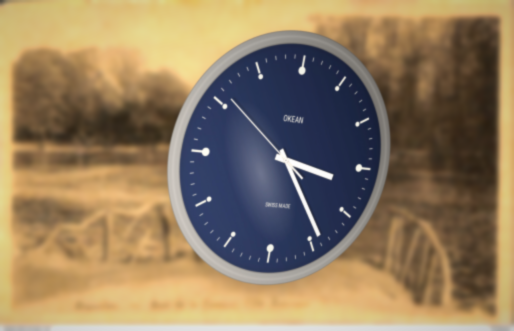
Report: 3 h 23 min 51 s
